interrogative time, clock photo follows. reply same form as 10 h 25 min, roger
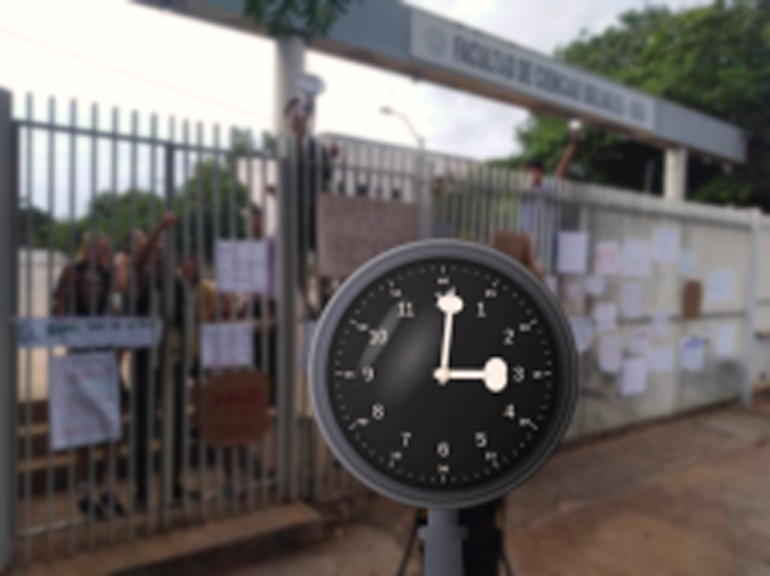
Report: 3 h 01 min
